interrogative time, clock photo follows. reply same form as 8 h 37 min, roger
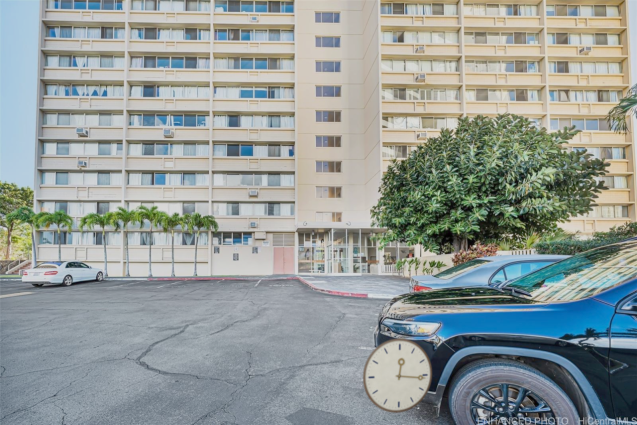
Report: 12 h 16 min
